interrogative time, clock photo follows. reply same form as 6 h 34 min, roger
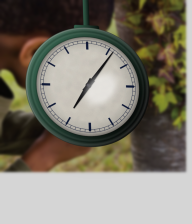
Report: 7 h 06 min
